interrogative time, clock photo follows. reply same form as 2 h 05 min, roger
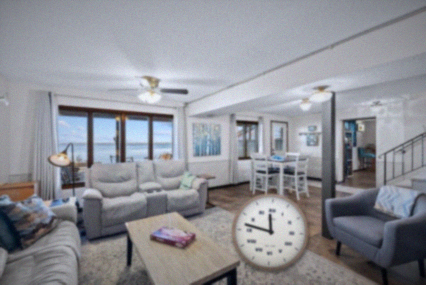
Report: 11 h 47 min
